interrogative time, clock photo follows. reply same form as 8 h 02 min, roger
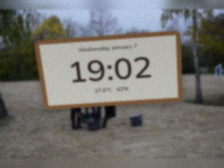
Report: 19 h 02 min
